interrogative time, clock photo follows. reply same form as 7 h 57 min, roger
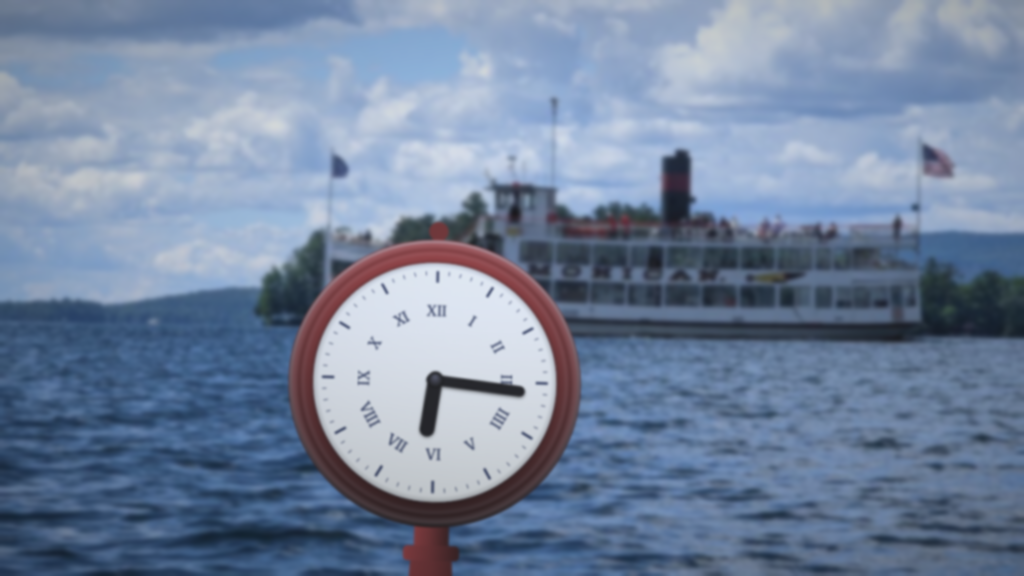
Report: 6 h 16 min
